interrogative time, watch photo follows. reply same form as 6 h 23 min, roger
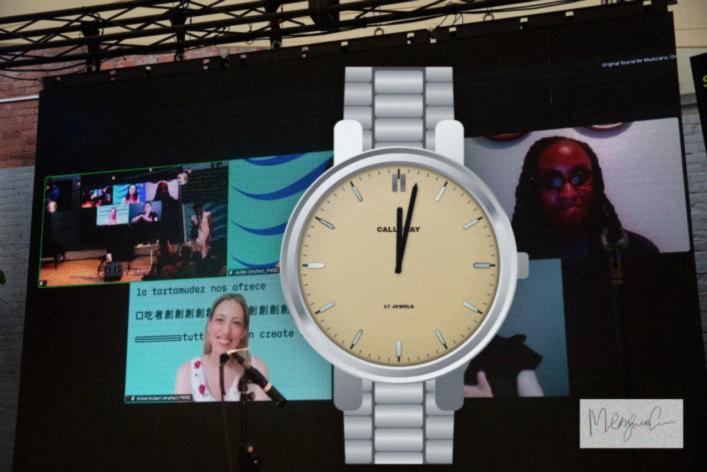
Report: 12 h 02 min
